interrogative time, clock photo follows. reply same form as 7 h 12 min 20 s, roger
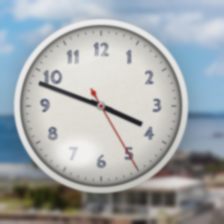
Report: 3 h 48 min 25 s
